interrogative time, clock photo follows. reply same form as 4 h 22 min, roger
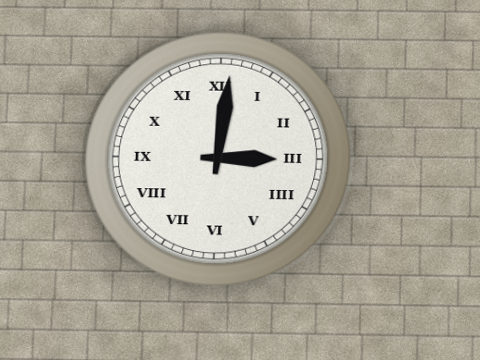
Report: 3 h 01 min
